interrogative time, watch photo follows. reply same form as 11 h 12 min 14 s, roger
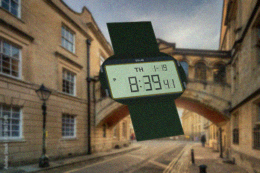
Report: 8 h 39 min 41 s
